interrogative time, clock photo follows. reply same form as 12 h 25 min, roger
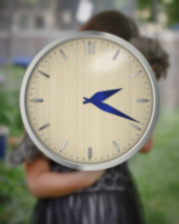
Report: 2 h 19 min
